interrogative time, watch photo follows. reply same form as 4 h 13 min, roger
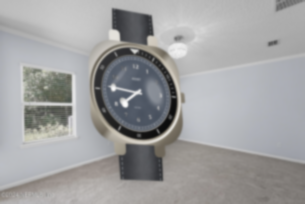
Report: 7 h 46 min
